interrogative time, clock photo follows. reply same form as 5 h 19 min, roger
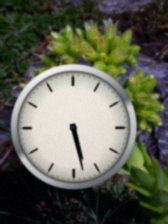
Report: 5 h 28 min
